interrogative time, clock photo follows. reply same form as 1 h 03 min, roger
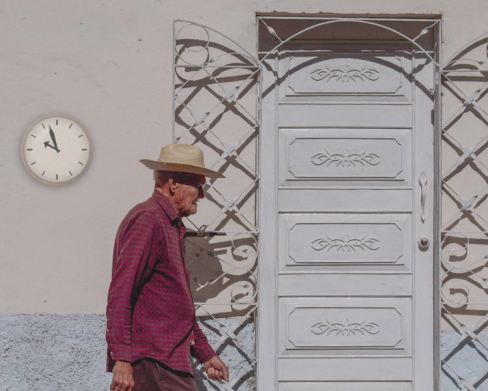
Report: 9 h 57 min
